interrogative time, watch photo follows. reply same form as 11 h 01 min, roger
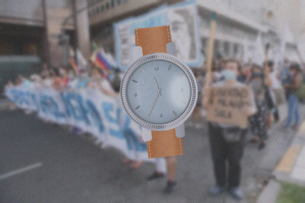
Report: 11 h 35 min
